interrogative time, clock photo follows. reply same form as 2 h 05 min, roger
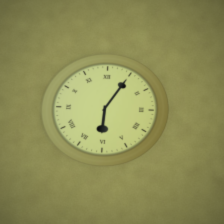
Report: 6 h 05 min
